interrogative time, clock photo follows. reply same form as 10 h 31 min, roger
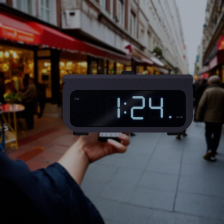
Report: 1 h 24 min
